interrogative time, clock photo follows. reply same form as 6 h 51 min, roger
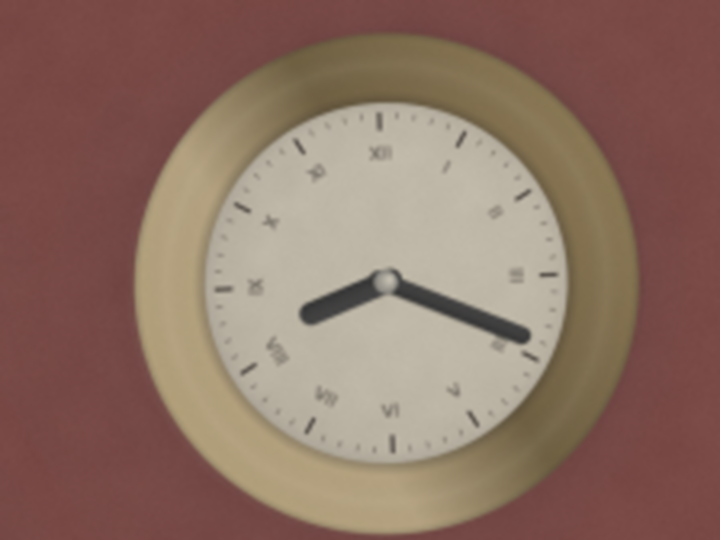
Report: 8 h 19 min
